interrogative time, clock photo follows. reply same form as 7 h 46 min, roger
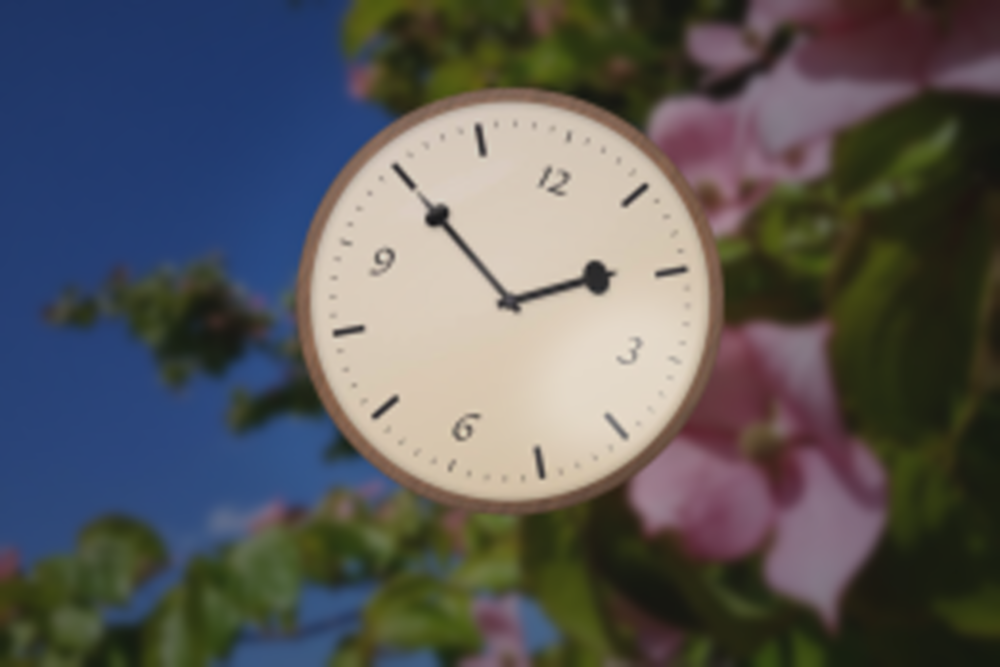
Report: 1 h 50 min
